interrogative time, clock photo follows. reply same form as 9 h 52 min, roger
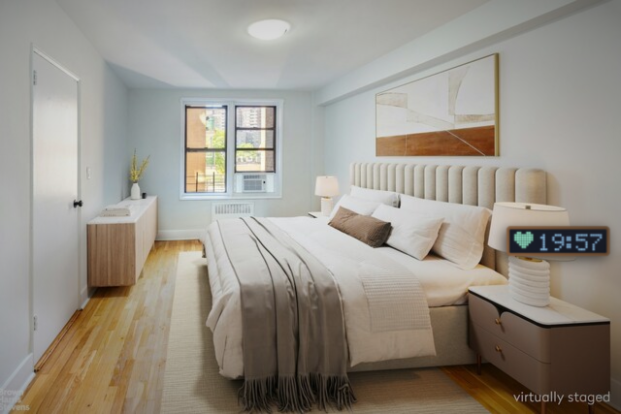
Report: 19 h 57 min
